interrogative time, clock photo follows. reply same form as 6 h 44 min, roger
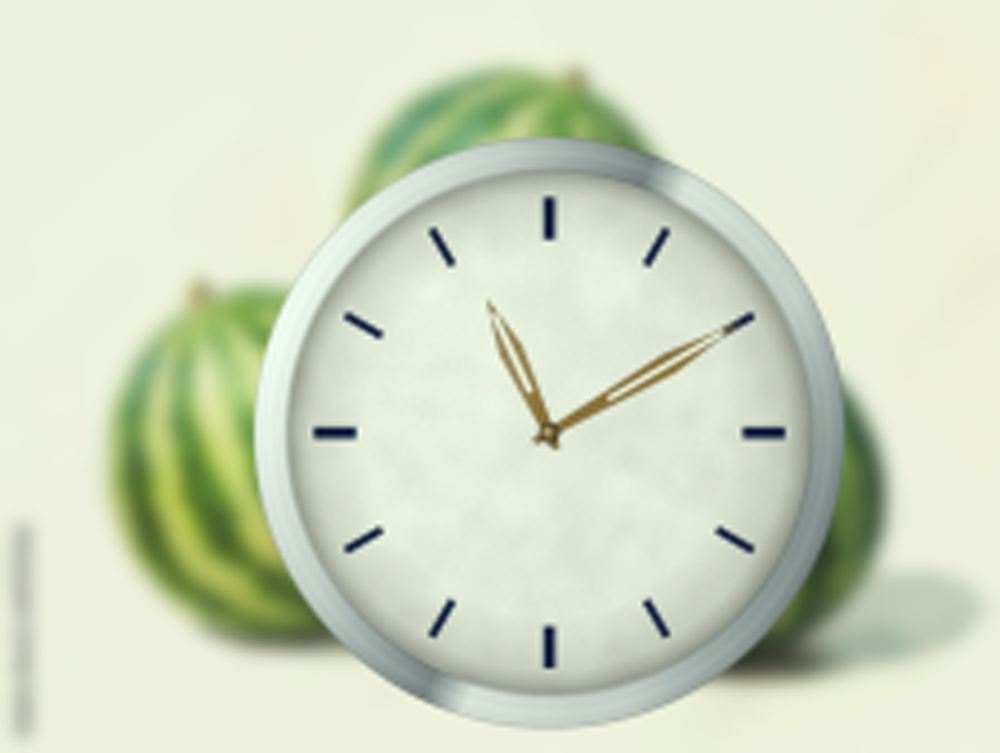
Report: 11 h 10 min
